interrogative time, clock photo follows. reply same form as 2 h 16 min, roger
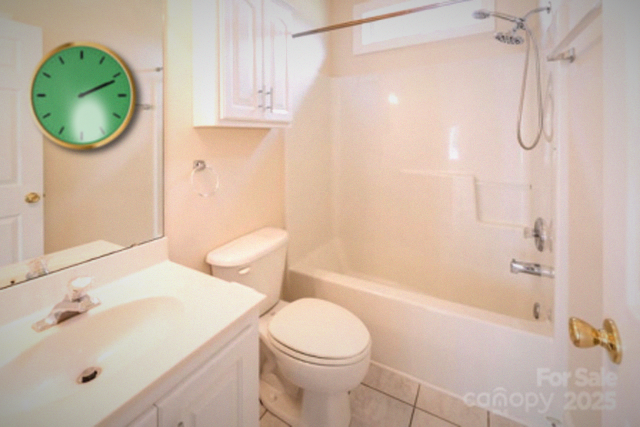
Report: 2 h 11 min
